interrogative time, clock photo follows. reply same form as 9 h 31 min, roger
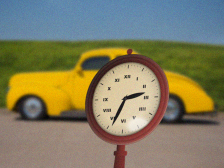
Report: 2 h 34 min
